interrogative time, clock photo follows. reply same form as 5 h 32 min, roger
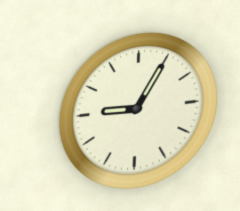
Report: 9 h 05 min
